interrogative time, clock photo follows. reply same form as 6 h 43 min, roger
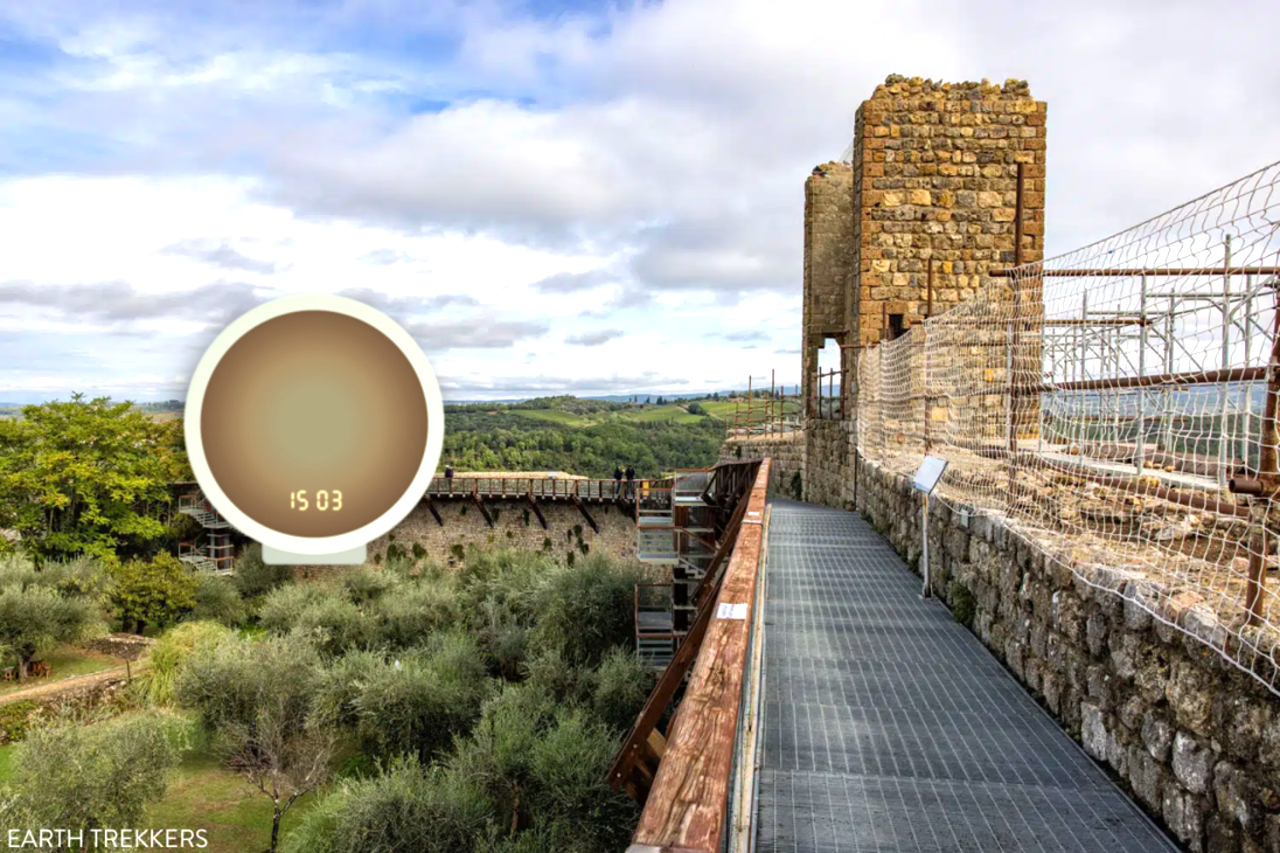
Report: 15 h 03 min
